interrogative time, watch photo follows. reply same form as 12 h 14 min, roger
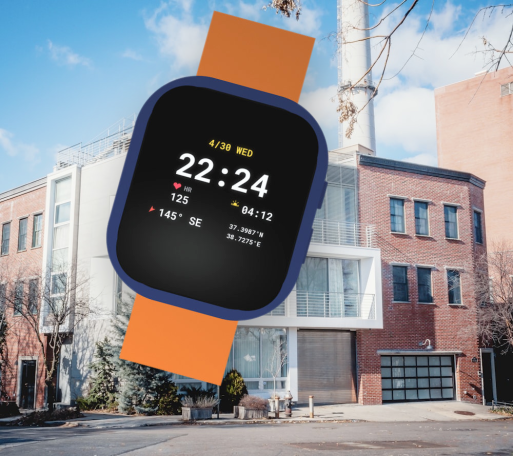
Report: 22 h 24 min
